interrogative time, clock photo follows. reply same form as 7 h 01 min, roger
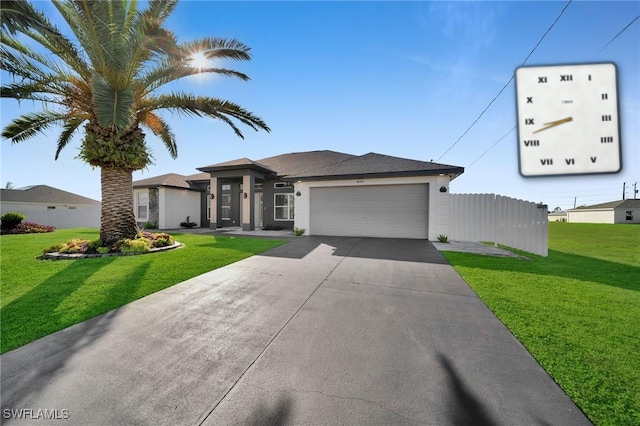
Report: 8 h 42 min
